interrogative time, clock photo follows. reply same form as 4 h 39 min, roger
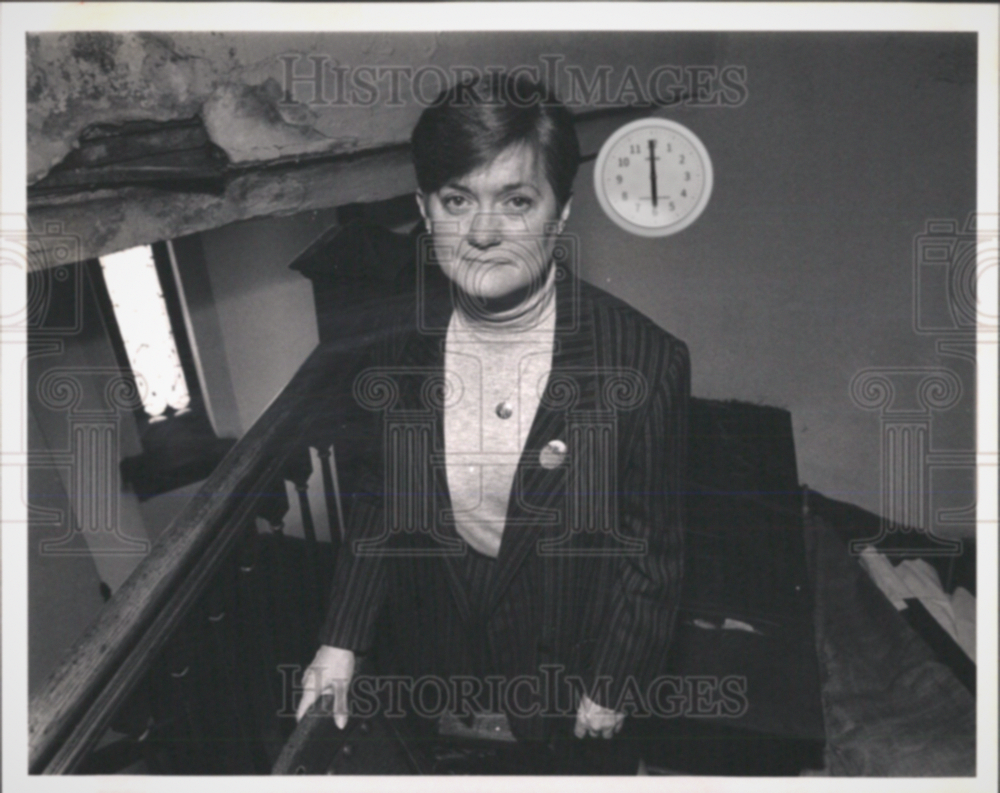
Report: 6 h 00 min
